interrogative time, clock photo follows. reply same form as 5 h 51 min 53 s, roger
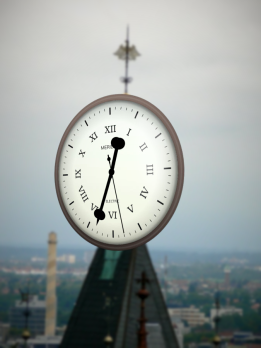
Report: 12 h 33 min 28 s
